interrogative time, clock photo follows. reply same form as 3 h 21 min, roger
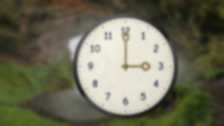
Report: 3 h 00 min
